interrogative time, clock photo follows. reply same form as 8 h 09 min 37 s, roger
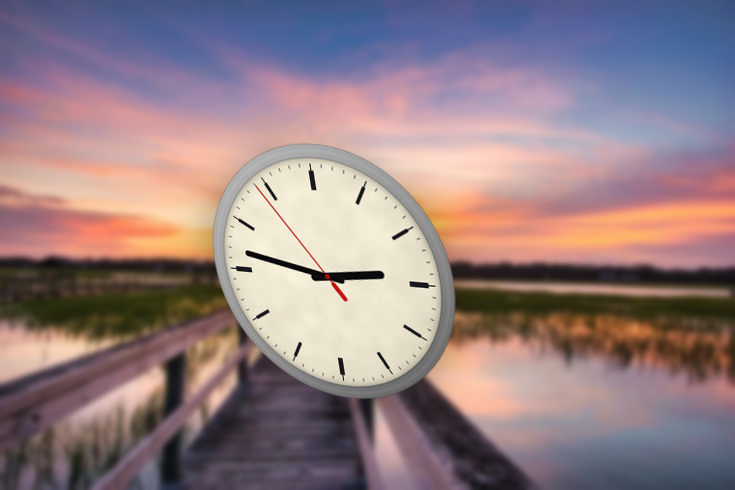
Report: 2 h 46 min 54 s
